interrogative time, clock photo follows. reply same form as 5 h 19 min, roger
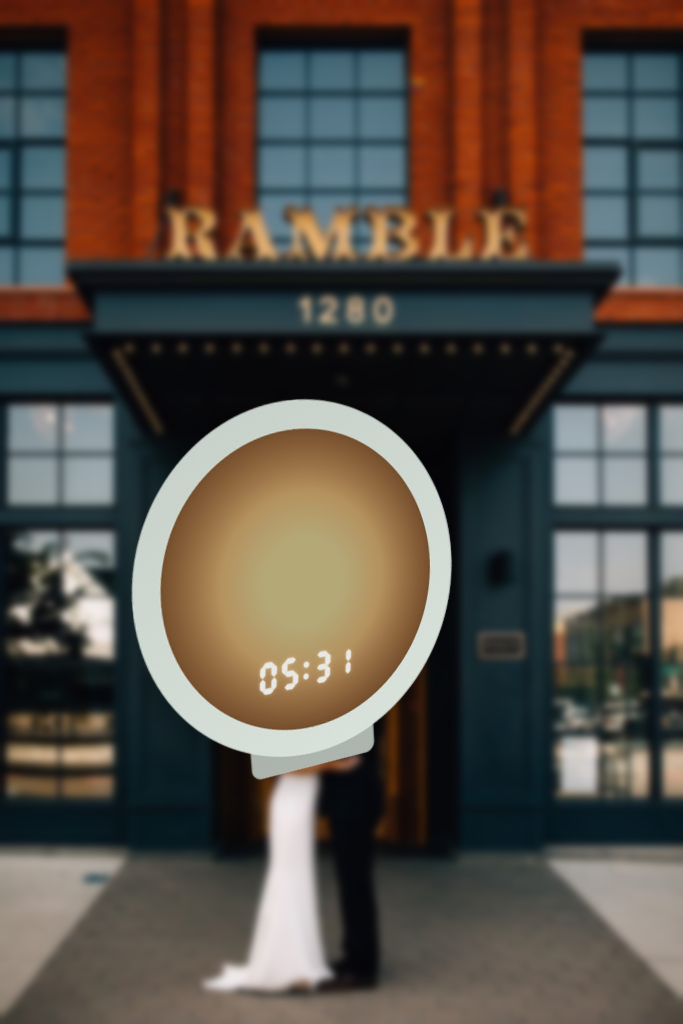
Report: 5 h 31 min
